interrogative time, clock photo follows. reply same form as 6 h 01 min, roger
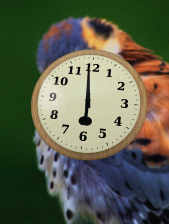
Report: 5 h 59 min
